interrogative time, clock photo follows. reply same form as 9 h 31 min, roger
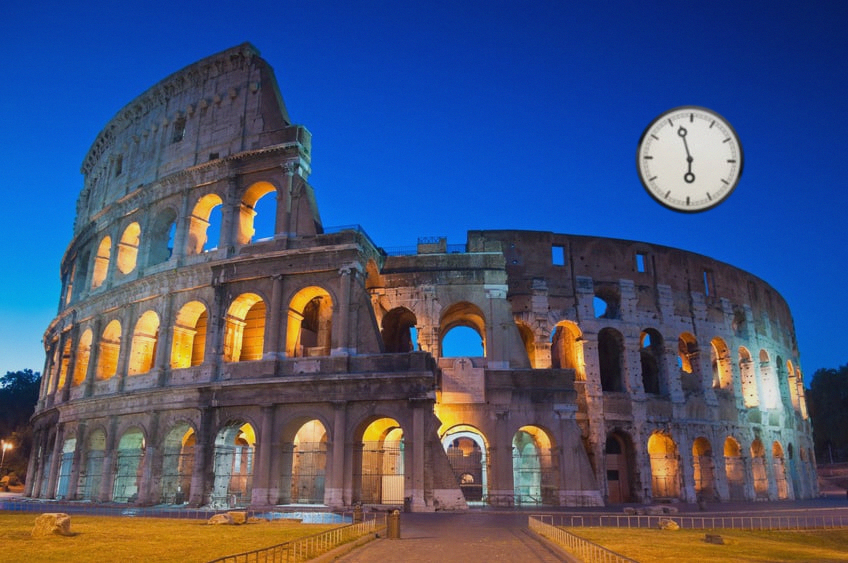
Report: 5 h 57 min
